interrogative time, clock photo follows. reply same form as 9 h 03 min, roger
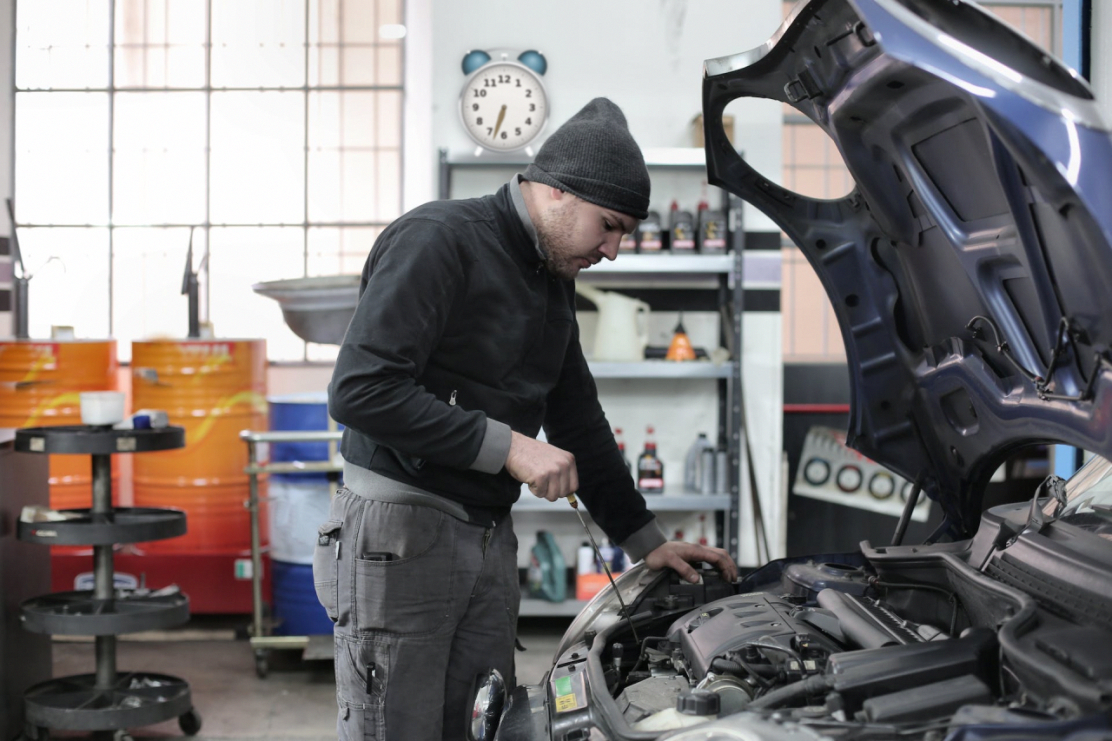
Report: 6 h 33 min
